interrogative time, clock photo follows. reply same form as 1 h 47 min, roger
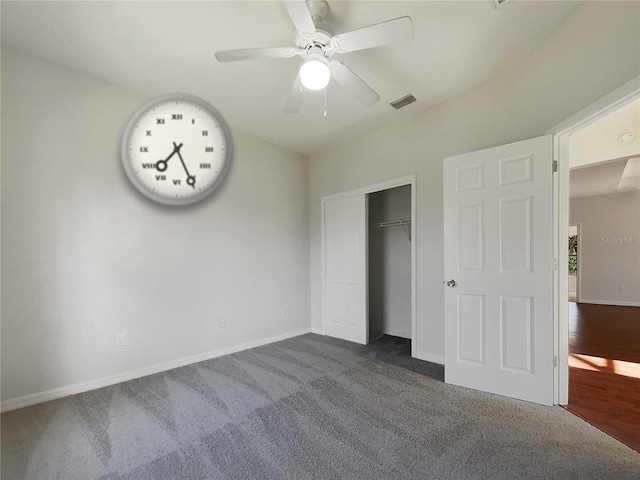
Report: 7 h 26 min
